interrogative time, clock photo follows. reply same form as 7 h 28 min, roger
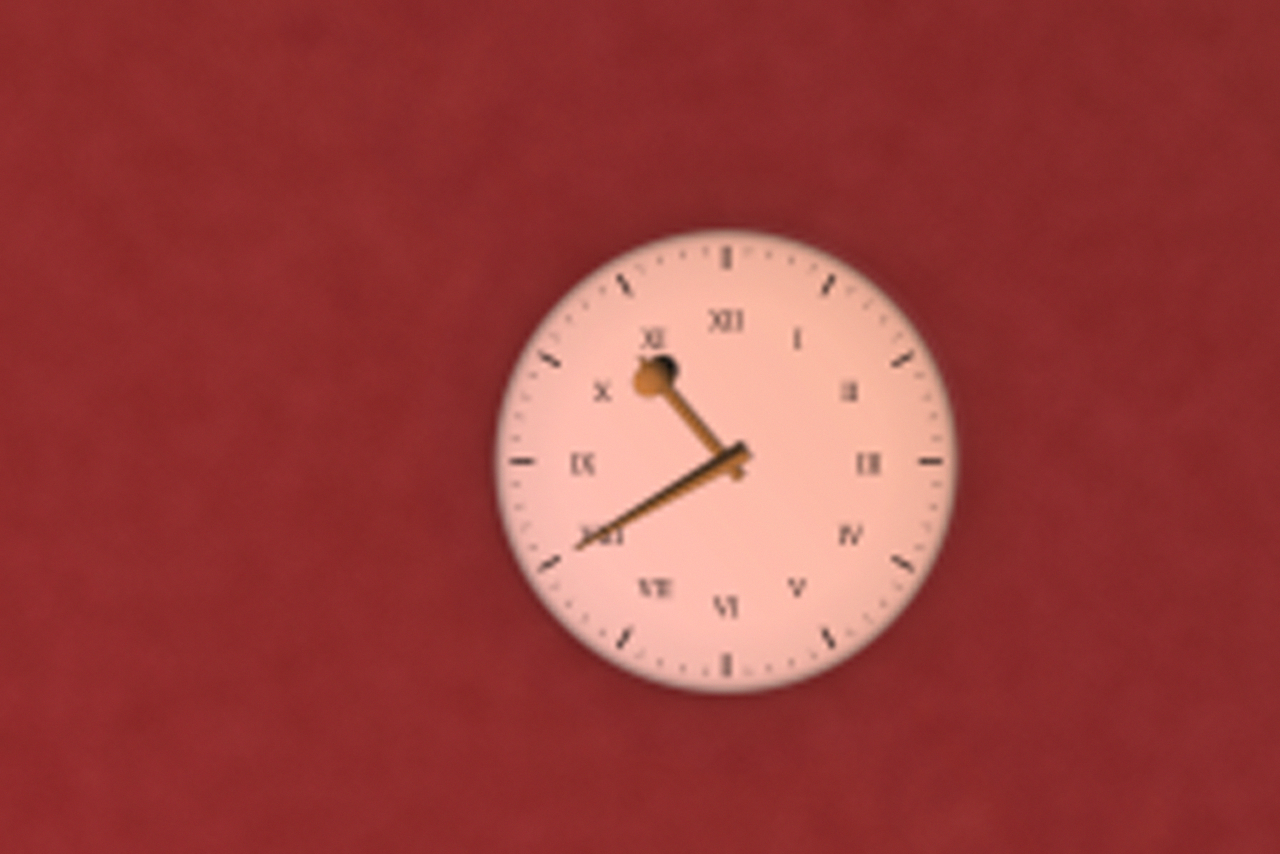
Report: 10 h 40 min
